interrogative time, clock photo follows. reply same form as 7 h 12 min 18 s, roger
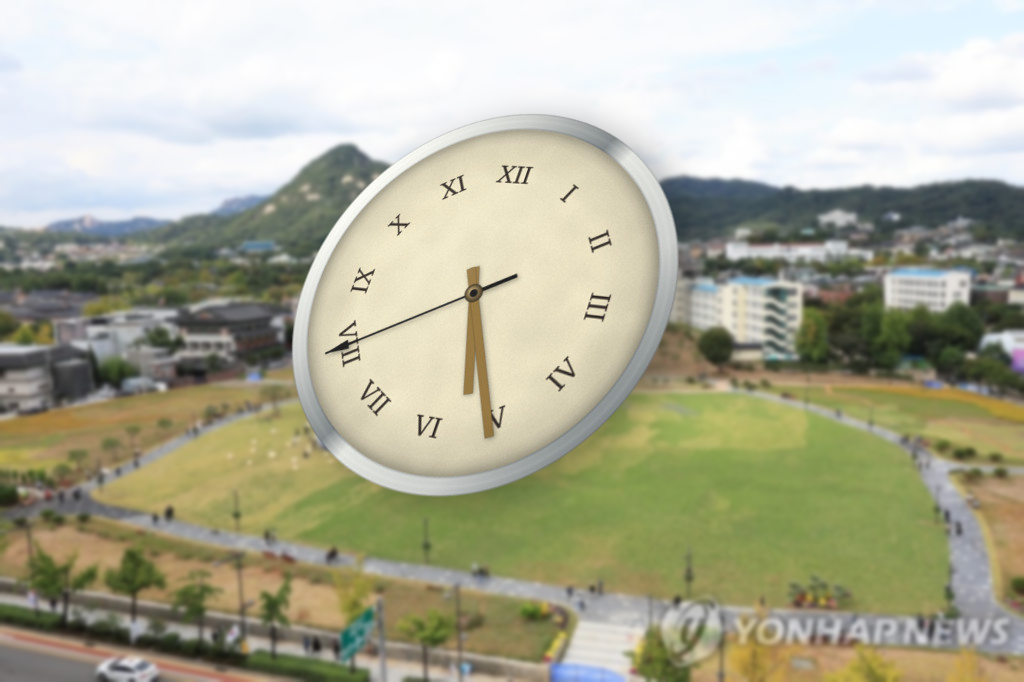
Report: 5 h 25 min 40 s
